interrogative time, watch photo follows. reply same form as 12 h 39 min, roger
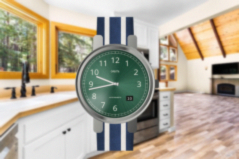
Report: 9 h 43 min
